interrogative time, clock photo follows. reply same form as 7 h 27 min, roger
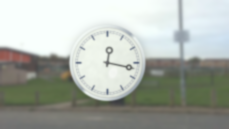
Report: 12 h 17 min
